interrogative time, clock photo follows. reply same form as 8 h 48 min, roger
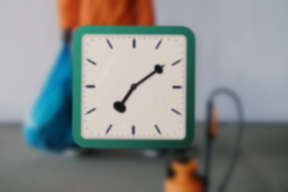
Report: 7 h 09 min
